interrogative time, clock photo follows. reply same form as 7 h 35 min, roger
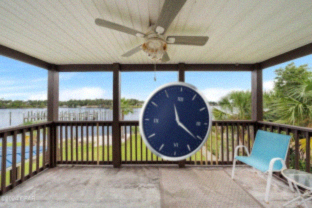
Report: 11 h 21 min
